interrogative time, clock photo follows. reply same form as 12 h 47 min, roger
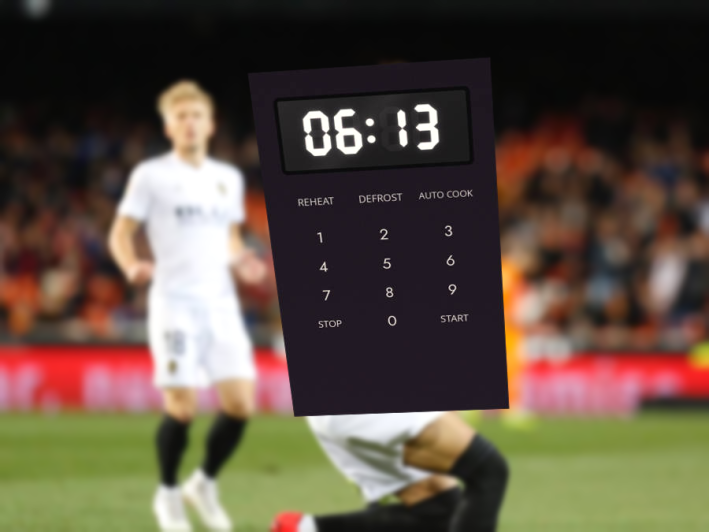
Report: 6 h 13 min
